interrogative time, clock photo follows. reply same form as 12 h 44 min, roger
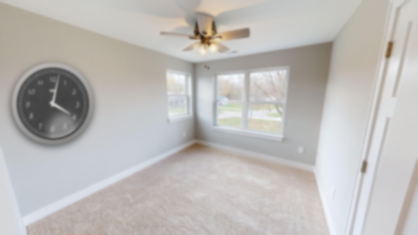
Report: 4 h 02 min
